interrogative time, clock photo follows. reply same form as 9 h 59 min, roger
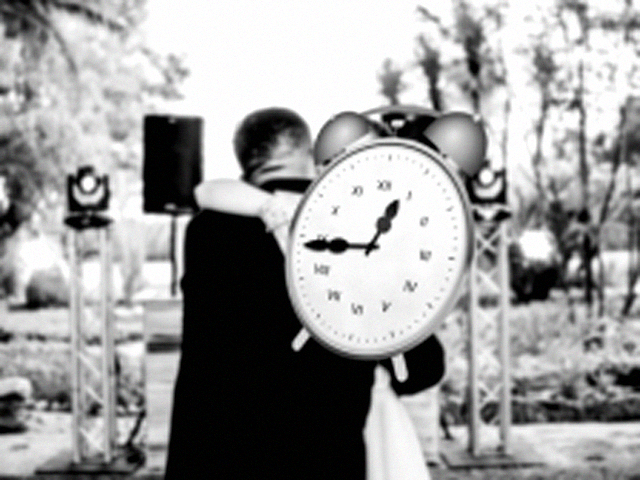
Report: 12 h 44 min
